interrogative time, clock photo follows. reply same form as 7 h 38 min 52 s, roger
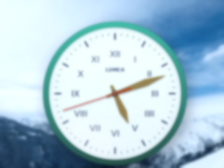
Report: 5 h 11 min 42 s
